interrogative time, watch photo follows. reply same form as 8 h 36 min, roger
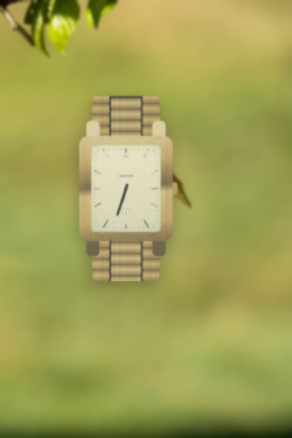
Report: 6 h 33 min
